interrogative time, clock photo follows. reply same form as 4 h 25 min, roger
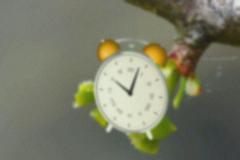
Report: 10 h 03 min
